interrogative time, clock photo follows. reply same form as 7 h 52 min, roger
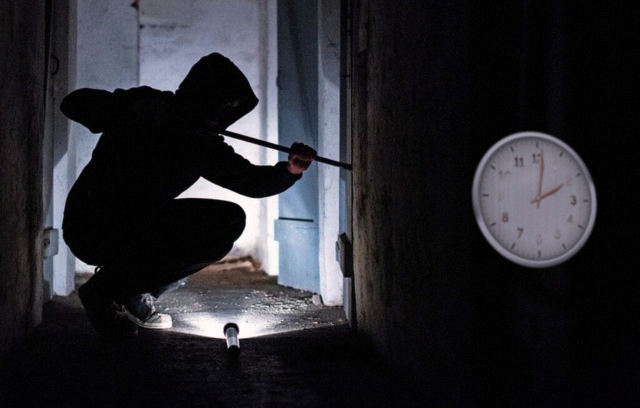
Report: 2 h 01 min
